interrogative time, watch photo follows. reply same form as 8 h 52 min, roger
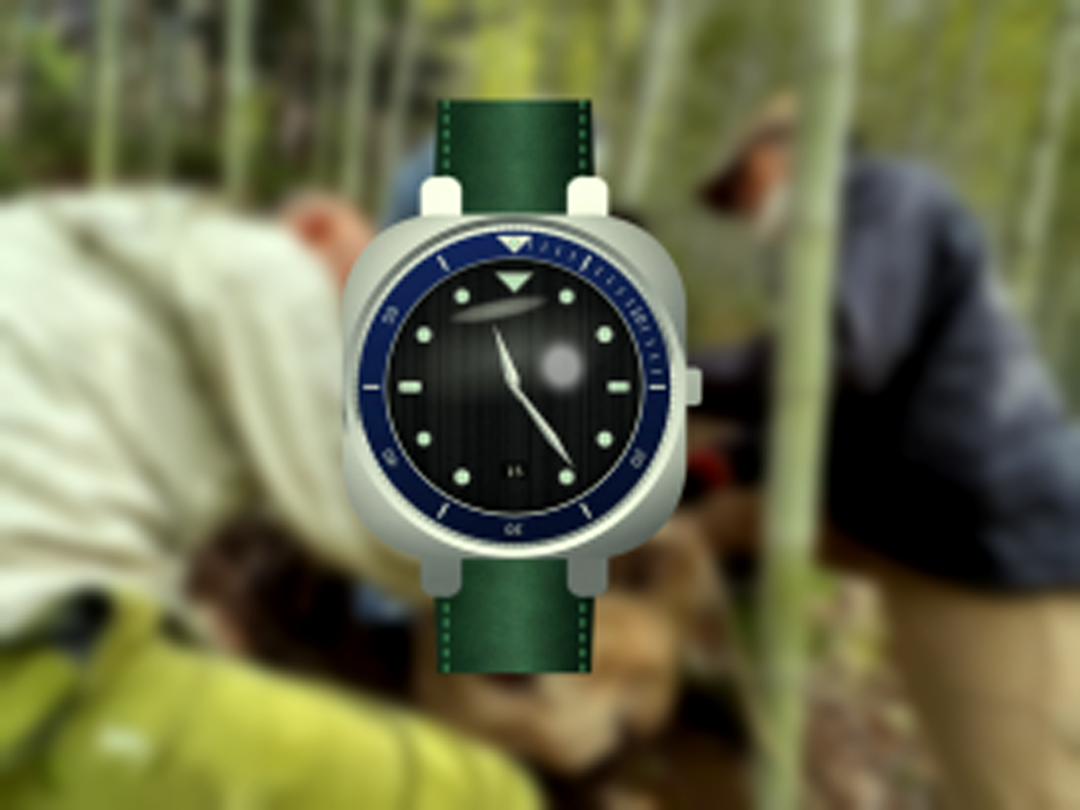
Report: 11 h 24 min
